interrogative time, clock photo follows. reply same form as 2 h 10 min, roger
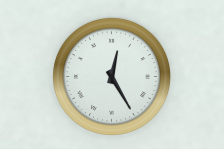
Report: 12 h 25 min
